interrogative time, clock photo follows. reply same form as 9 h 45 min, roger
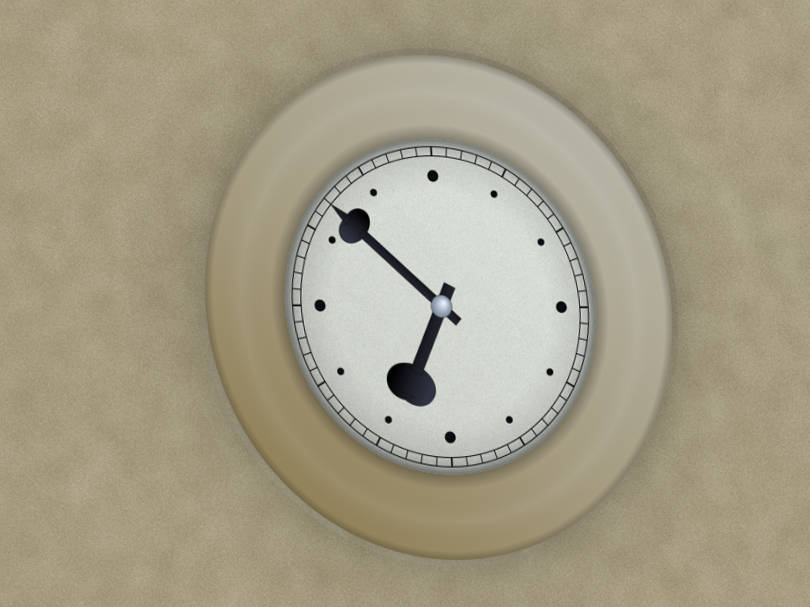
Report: 6 h 52 min
